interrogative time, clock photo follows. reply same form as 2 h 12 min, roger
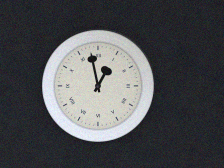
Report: 12 h 58 min
